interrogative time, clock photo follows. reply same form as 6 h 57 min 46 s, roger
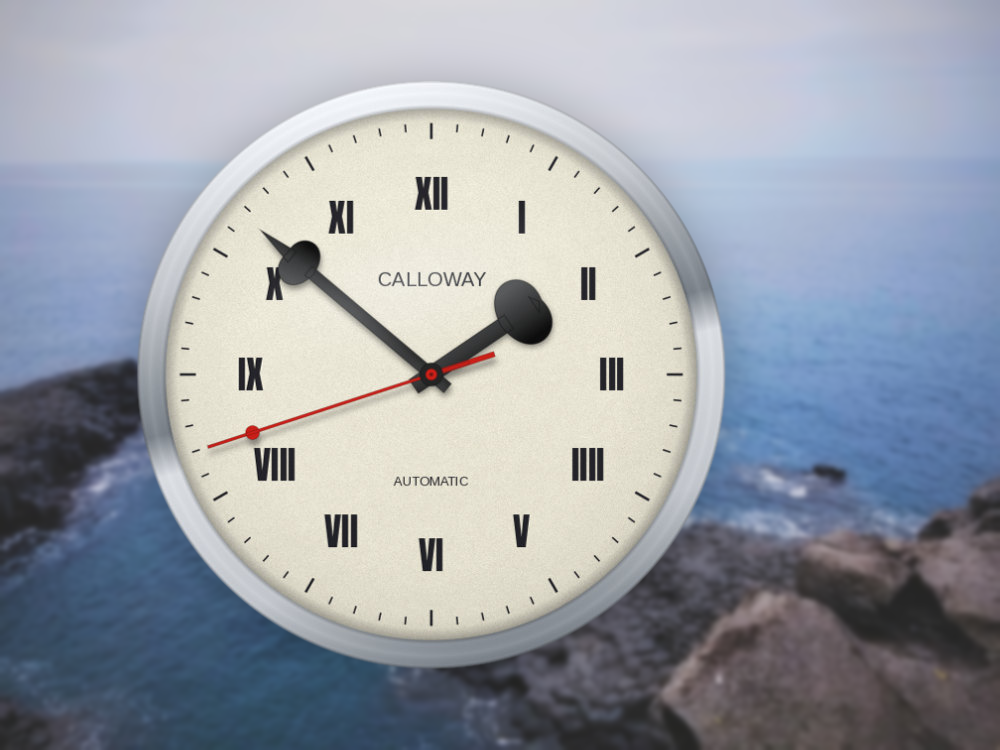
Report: 1 h 51 min 42 s
